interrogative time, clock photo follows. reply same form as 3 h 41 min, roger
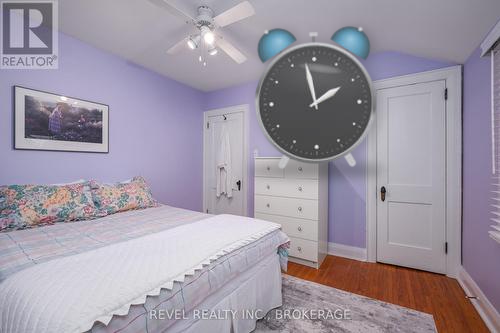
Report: 1 h 58 min
